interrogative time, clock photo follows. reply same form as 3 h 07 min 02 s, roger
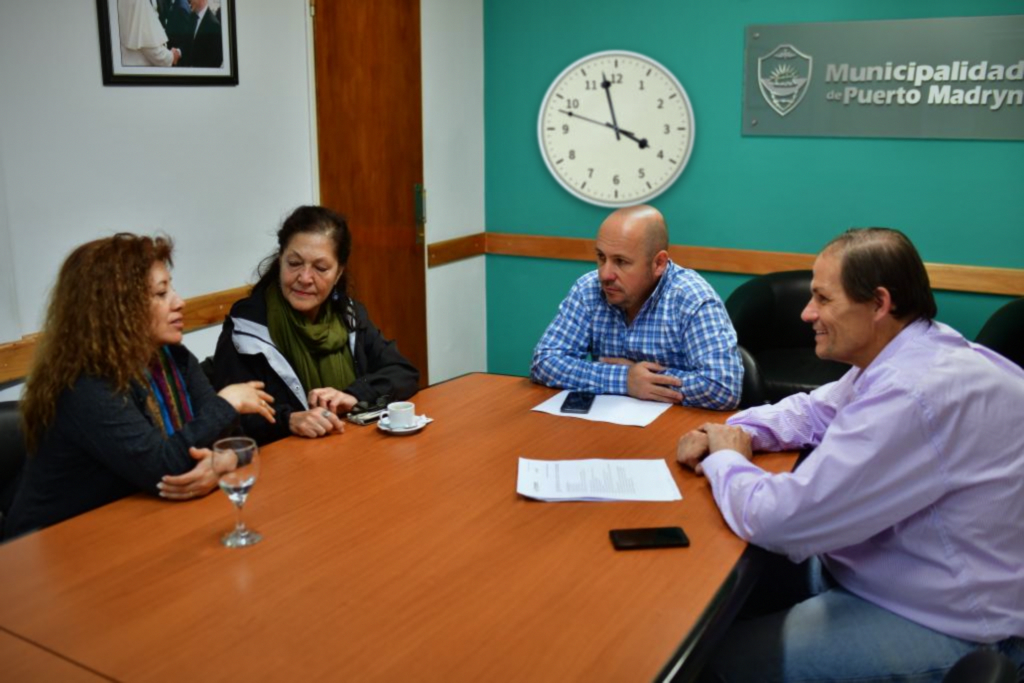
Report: 3 h 57 min 48 s
